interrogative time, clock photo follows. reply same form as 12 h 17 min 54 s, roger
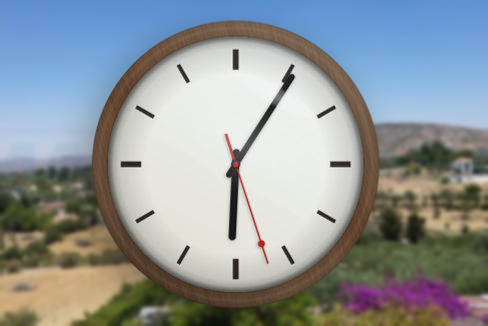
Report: 6 h 05 min 27 s
